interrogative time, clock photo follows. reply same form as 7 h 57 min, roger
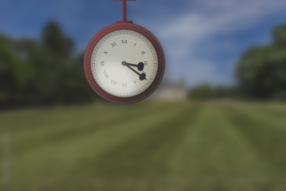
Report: 3 h 21 min
